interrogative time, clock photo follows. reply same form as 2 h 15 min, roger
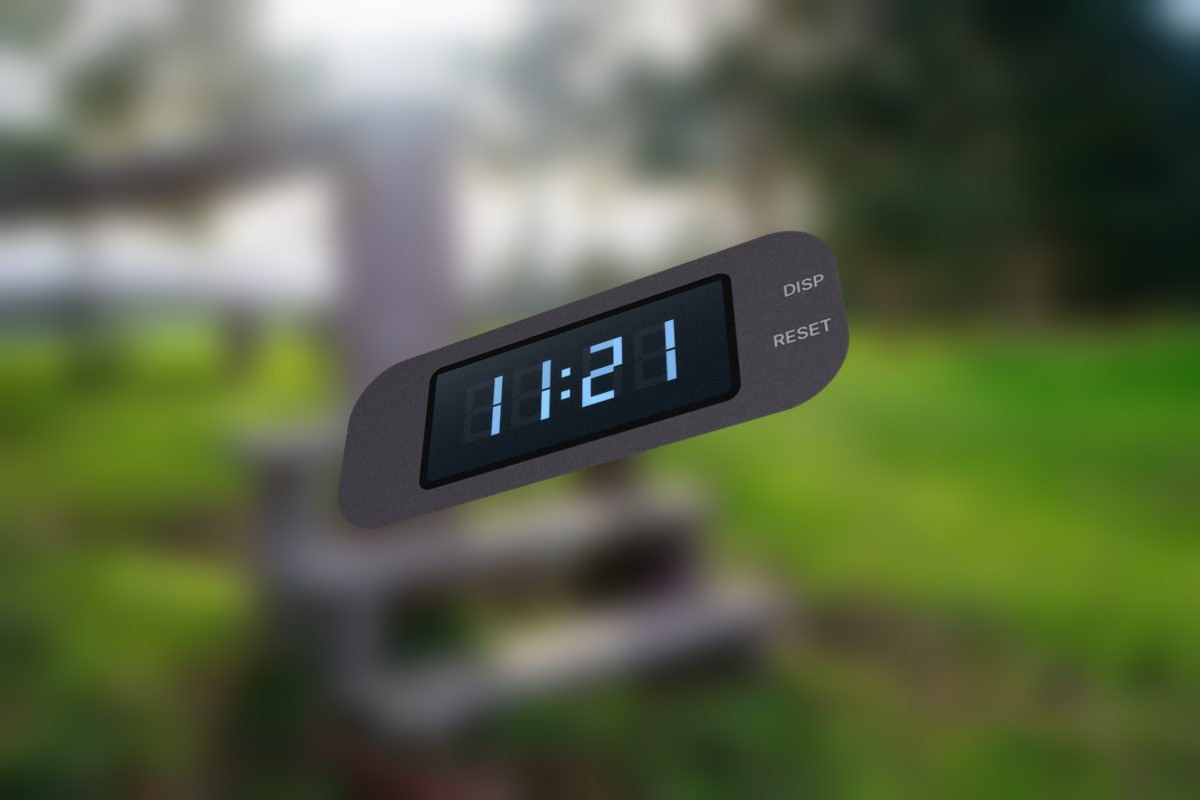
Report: 11 h 21 min
